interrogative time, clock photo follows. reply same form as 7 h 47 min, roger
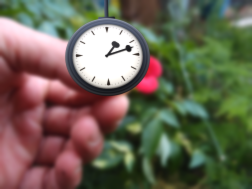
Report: 1 h 12 min
